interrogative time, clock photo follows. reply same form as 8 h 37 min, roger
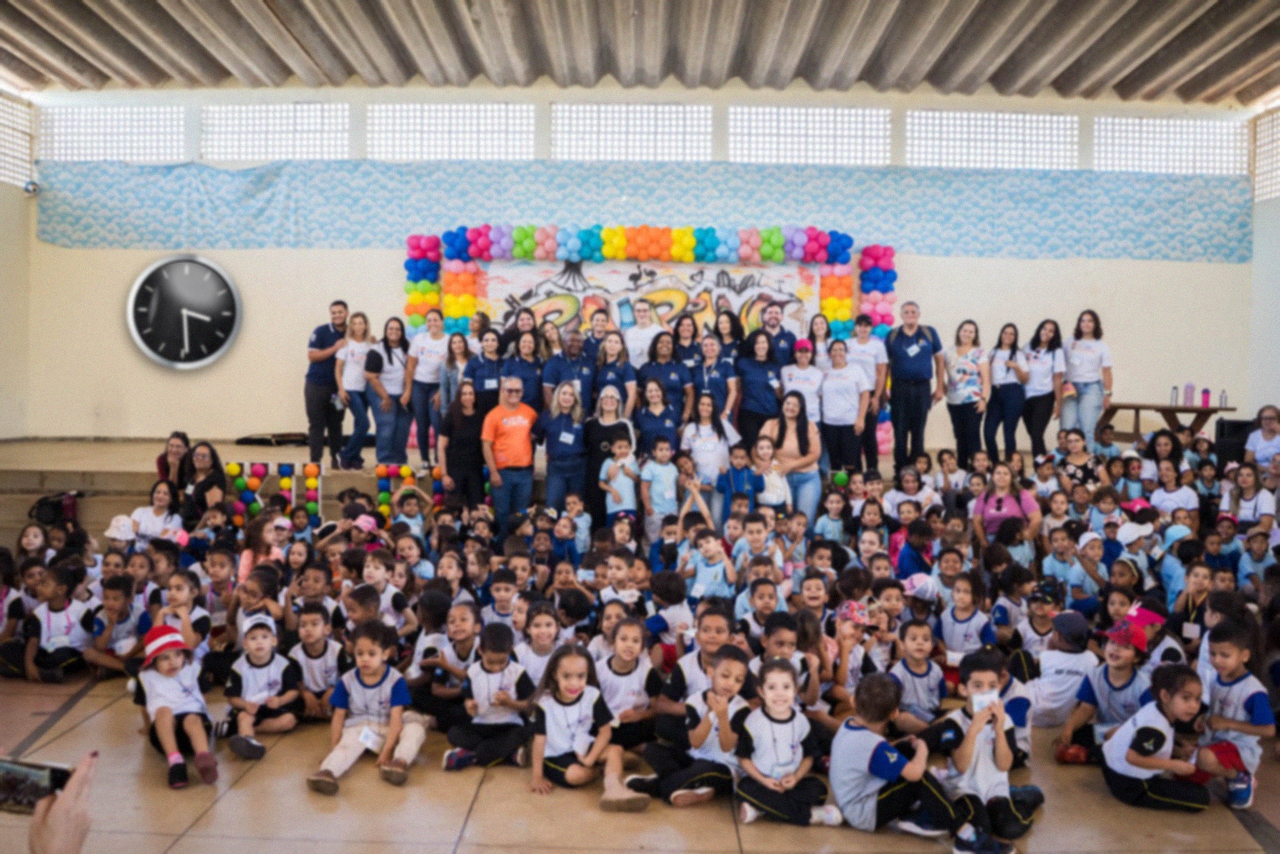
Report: 3 h 29 min
